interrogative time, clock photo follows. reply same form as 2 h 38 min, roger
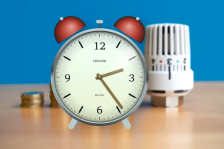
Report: 2 h 24 min
